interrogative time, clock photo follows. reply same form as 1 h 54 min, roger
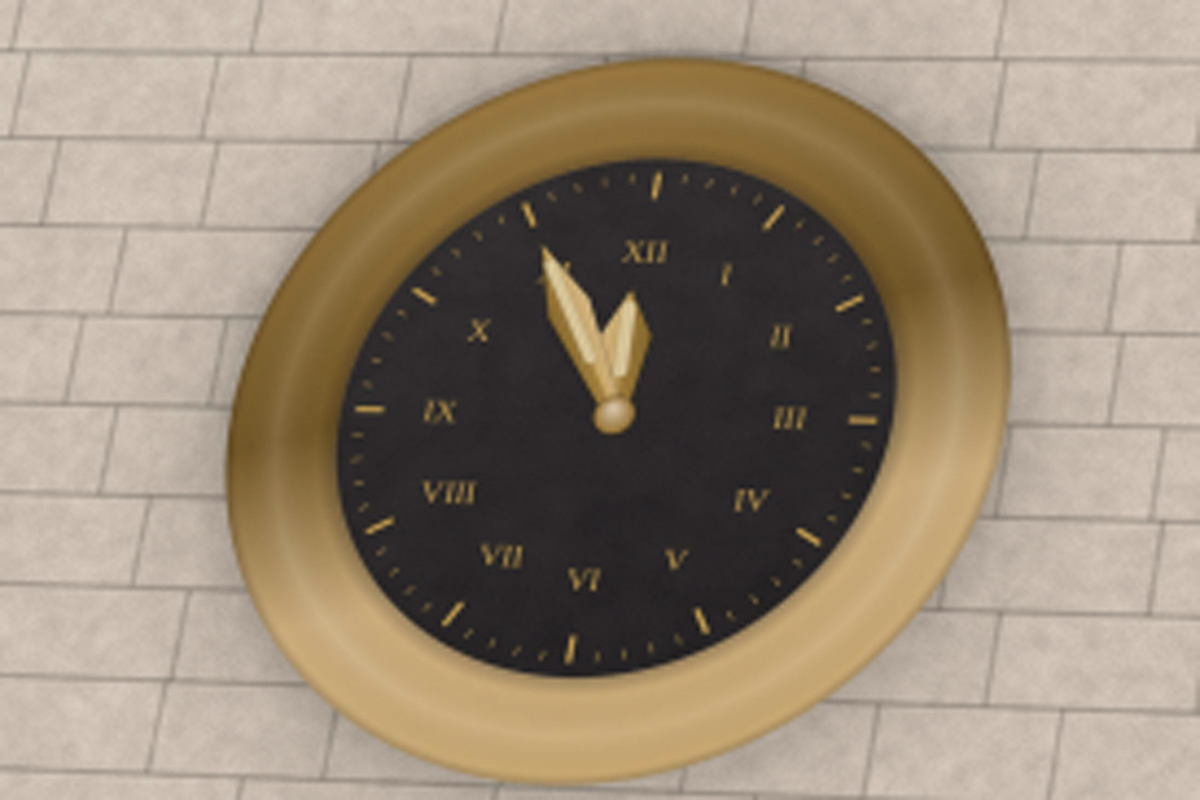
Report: 11 h 55 min
